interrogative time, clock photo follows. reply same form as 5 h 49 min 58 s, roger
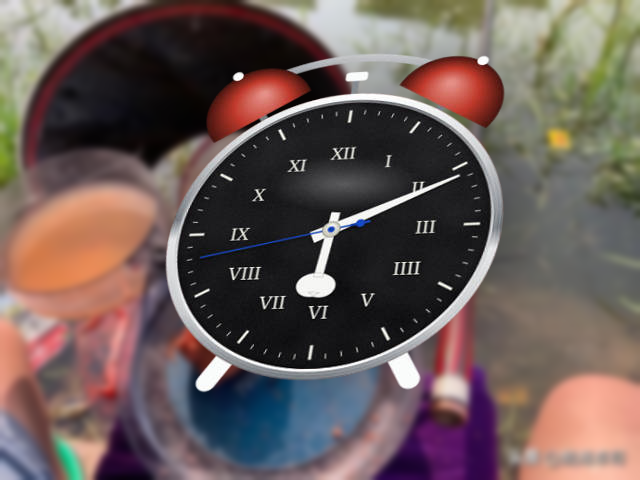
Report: 6 h 10 min 43 s
